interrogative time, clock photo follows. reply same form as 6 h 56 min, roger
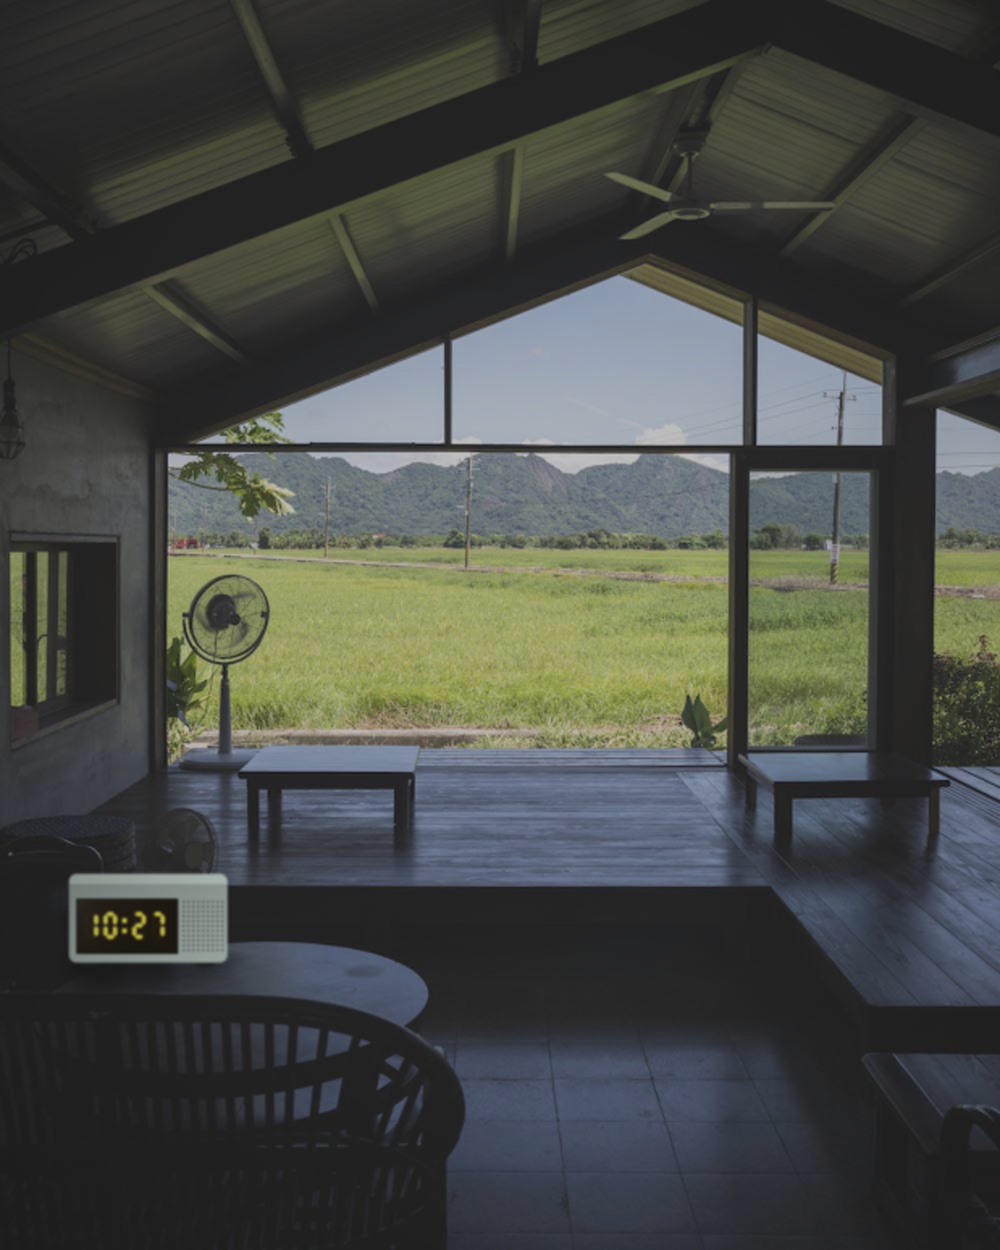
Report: 10 h 27 min
